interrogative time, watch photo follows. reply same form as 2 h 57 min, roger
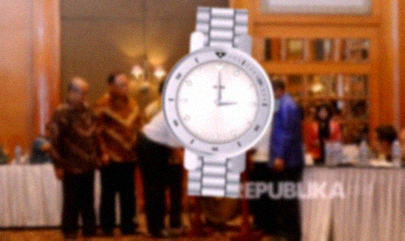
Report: 3 h 00 min
